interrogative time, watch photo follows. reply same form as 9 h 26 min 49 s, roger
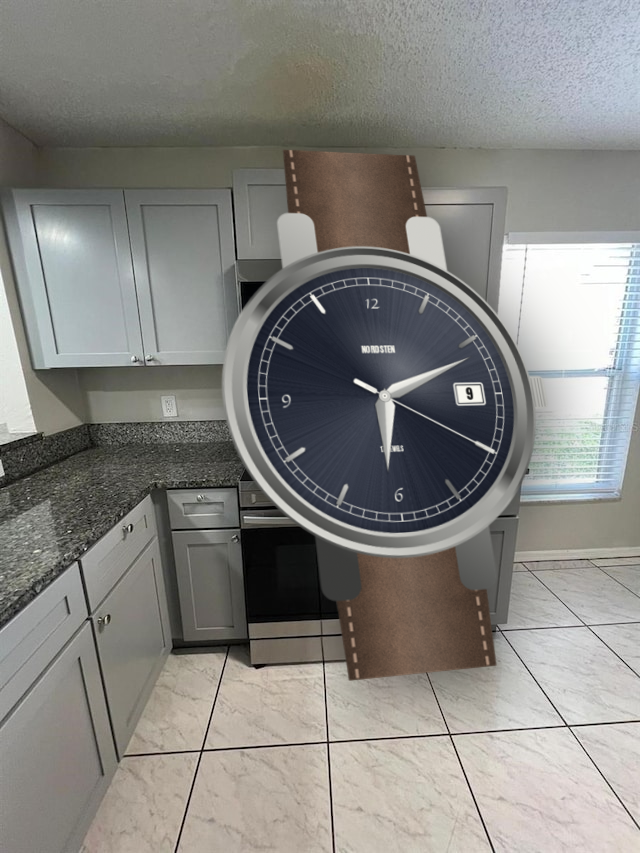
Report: 6 h 11 min 20 s
